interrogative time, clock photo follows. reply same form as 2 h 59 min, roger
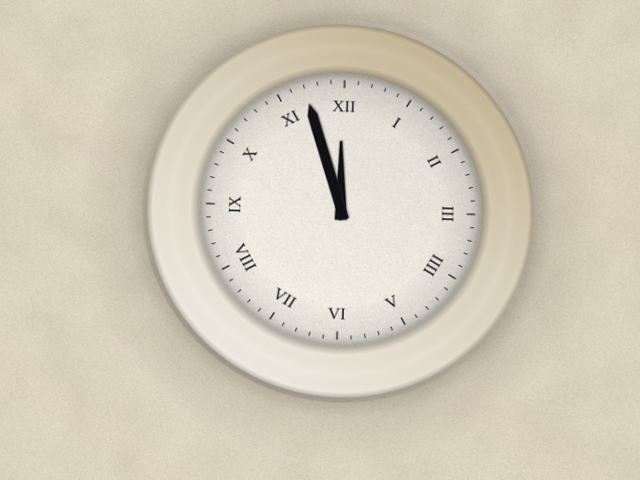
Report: 11 h 57 min
